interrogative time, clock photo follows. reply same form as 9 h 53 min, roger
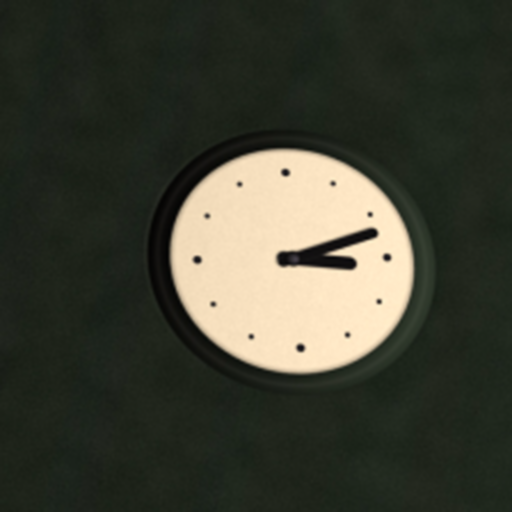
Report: 3 h 12 min
